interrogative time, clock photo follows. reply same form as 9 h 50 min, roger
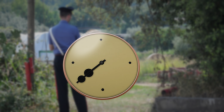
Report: 7 h 38 min
